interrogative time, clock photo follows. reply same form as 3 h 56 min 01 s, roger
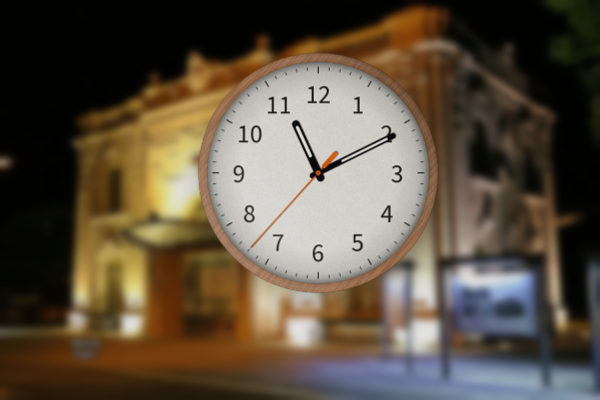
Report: 11 h 10 min 37 s
